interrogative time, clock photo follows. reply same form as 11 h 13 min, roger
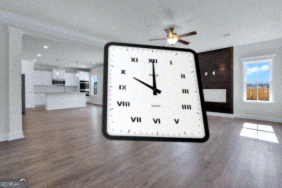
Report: 10 h 00 min
